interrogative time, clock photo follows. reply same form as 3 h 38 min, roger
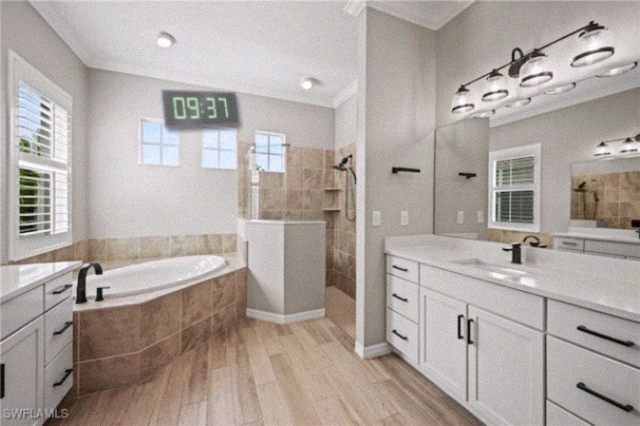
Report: 9 h 37 min
